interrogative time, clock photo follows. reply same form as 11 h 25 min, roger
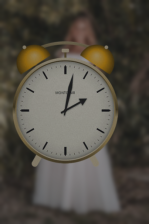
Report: 2 h 02 min
